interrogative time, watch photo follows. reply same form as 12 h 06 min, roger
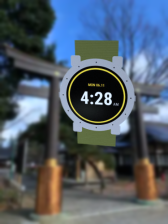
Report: 4 h 28 min
